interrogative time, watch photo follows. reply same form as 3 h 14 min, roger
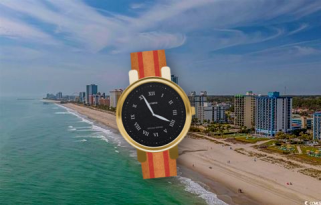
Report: 3 h 56 min
